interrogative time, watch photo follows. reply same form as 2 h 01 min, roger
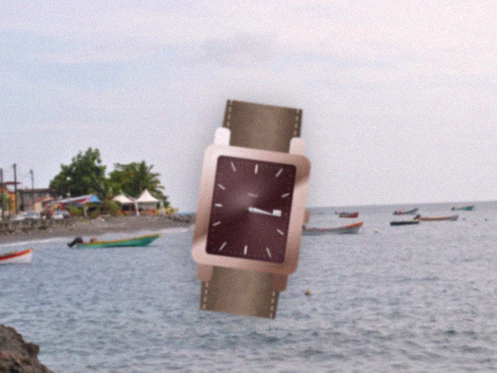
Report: 3 h 16 min
